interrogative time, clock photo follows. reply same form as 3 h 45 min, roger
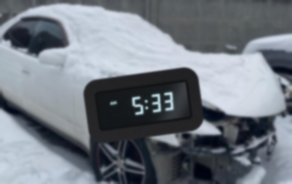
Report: 5 h 33 min
